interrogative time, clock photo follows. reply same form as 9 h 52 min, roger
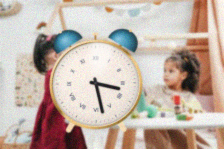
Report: 3 h 28 min
